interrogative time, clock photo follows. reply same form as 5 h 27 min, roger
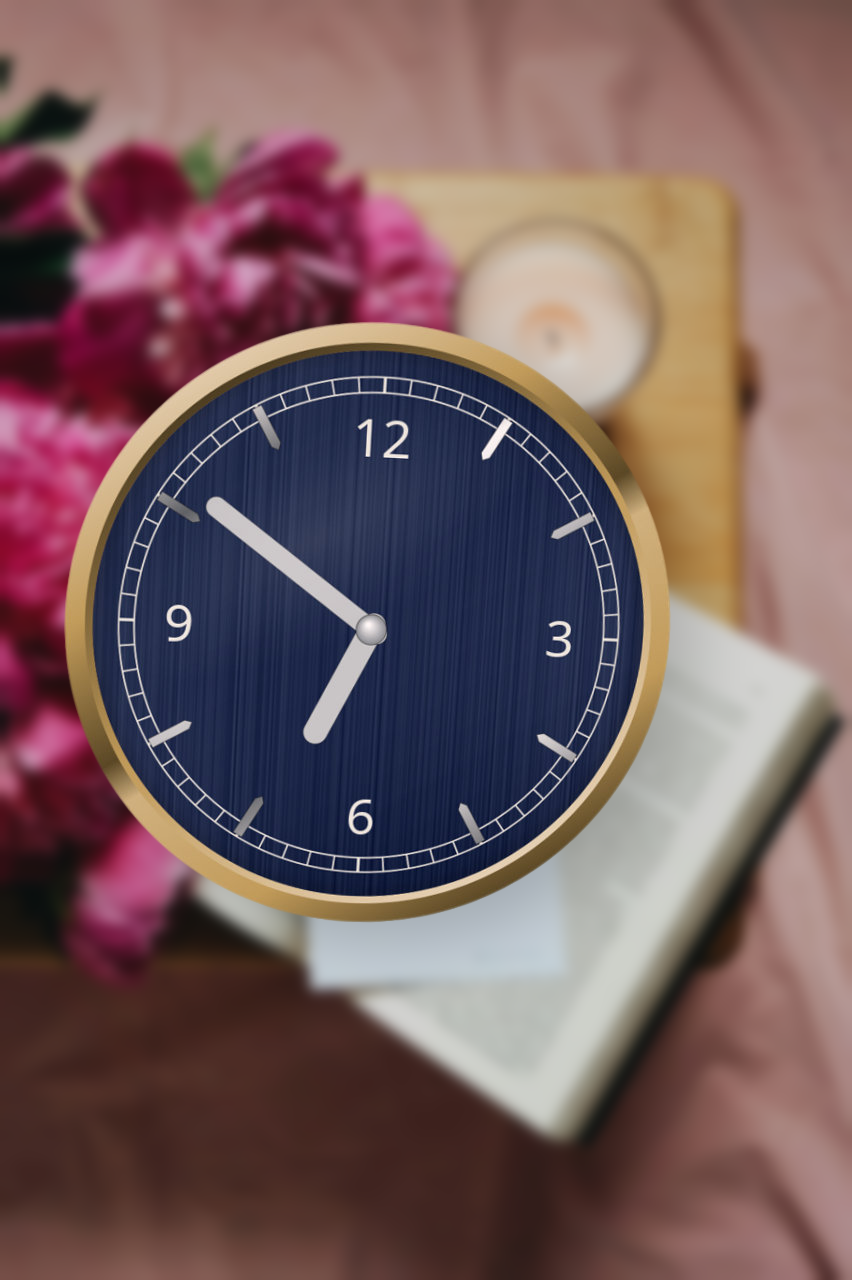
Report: 6 h 51 min
